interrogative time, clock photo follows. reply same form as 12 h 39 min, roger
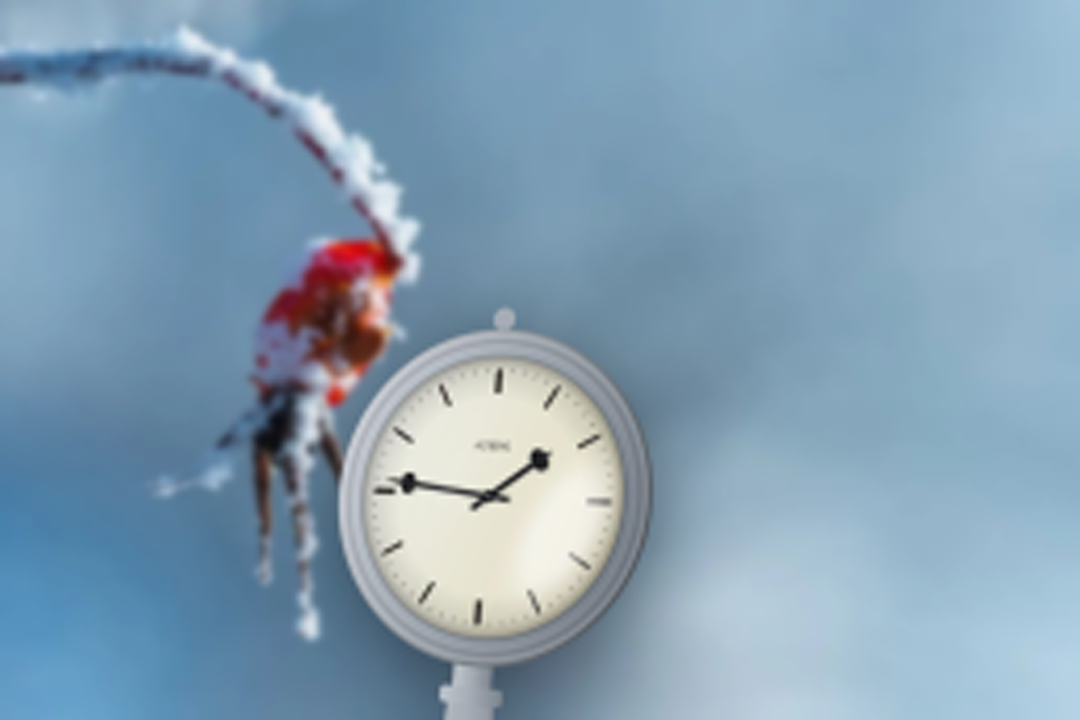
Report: 1 h 46 min
